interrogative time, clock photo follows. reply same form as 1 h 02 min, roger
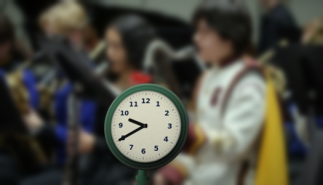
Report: 9 h 40 min
